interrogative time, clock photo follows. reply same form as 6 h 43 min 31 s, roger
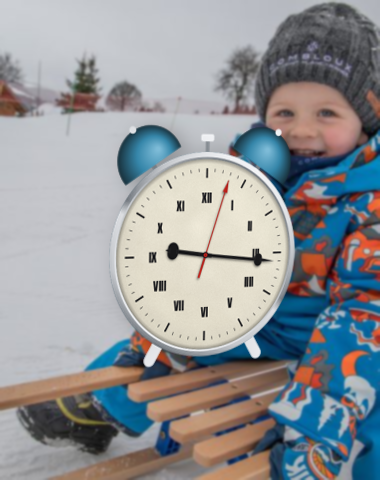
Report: 9 h 16 min 03 s
